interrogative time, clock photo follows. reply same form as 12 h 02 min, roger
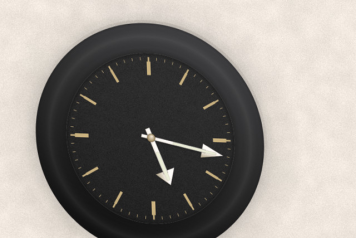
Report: 5 h 17 min
